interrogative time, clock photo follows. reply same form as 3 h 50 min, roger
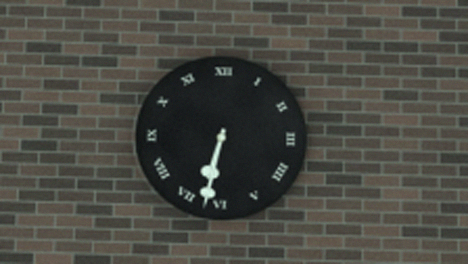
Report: 6 h 32 min
